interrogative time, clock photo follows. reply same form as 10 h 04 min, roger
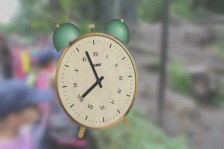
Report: 7 h 57 min
